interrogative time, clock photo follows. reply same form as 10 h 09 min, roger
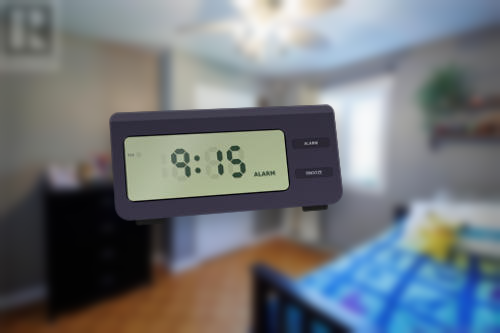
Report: 9 h 15 min
